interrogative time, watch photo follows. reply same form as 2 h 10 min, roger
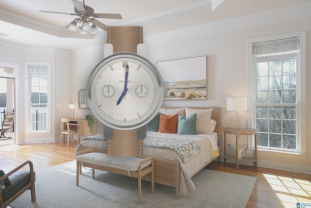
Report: 7 h 01 min
